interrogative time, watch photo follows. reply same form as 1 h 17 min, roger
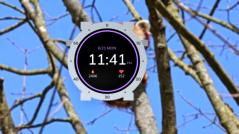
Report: 11 h 41 min
